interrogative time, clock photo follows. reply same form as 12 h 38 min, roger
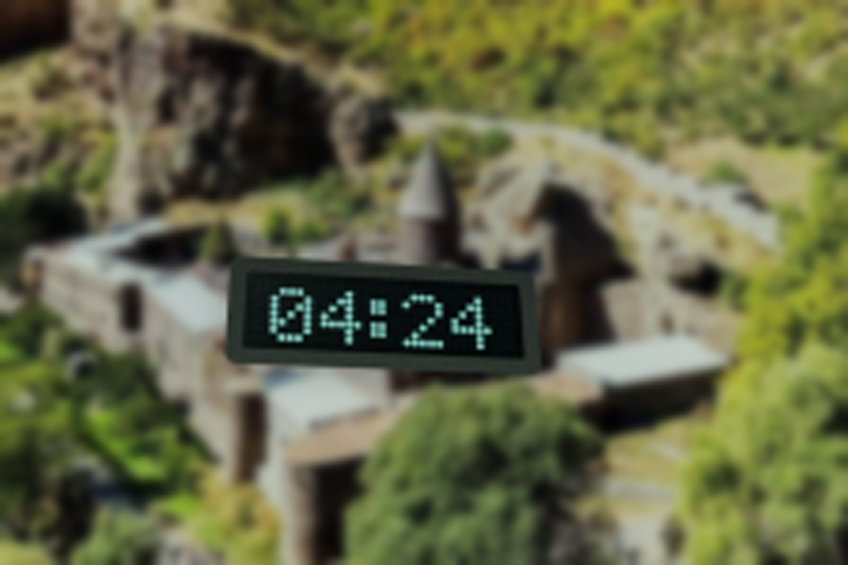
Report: 4 h 24 min
